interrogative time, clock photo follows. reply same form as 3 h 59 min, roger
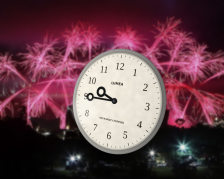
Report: 9 h 45 min
